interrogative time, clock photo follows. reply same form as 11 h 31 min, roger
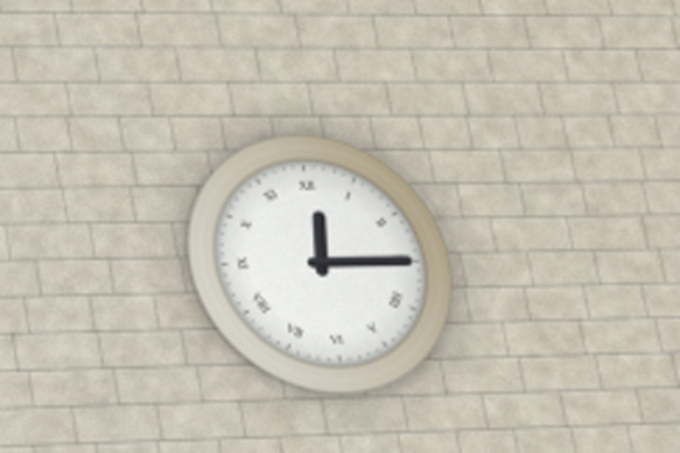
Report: 12 h 15 min
